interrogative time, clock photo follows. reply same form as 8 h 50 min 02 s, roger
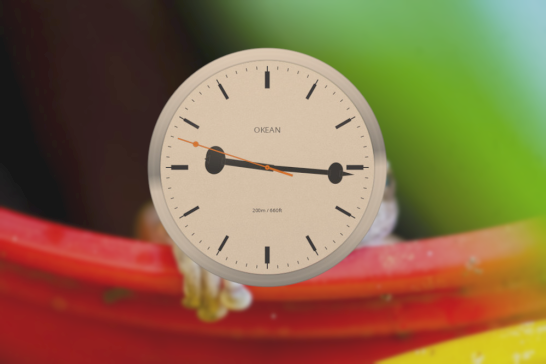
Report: 9 h 15 min 48 s
